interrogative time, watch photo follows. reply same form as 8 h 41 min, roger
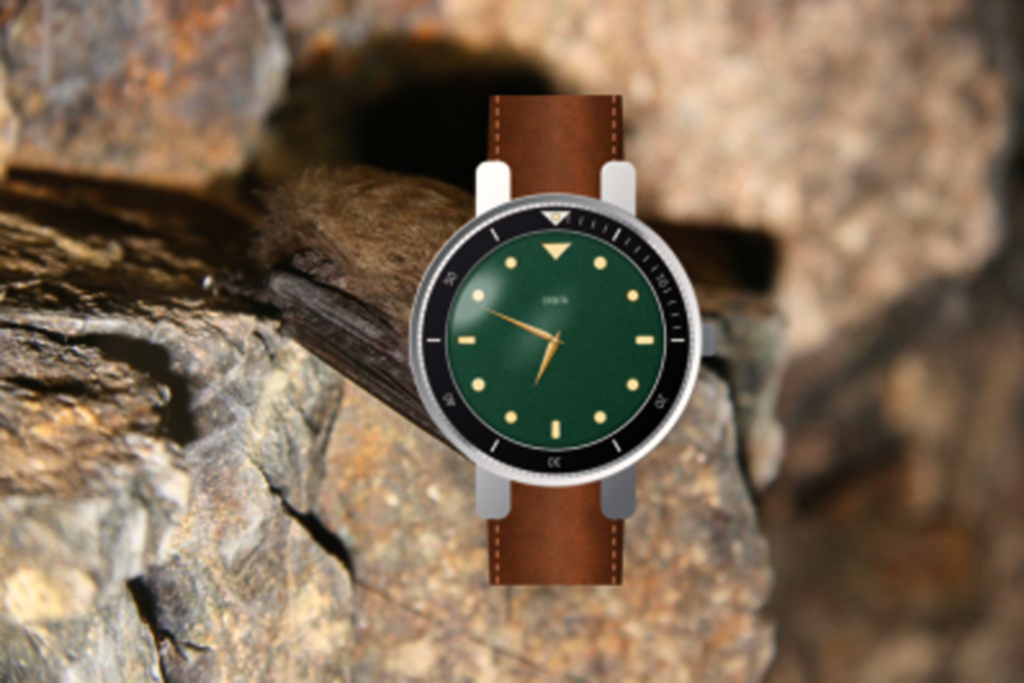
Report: 6 h 49 min
